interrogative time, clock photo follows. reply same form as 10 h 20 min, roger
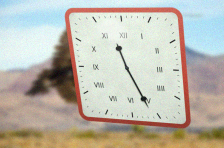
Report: 11 h 26 min
